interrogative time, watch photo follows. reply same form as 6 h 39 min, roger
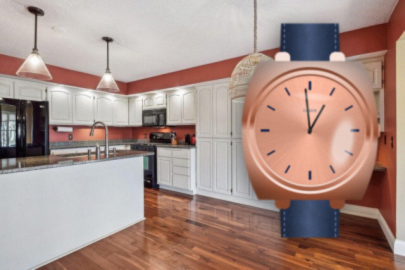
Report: 12 h 59 min
